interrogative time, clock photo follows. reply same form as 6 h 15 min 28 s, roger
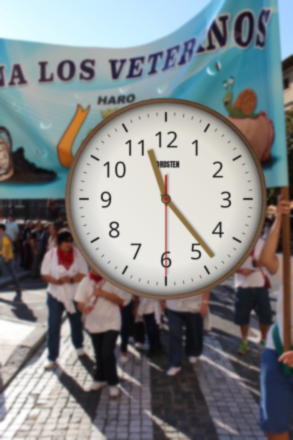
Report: 11 h 23 min 30 s
